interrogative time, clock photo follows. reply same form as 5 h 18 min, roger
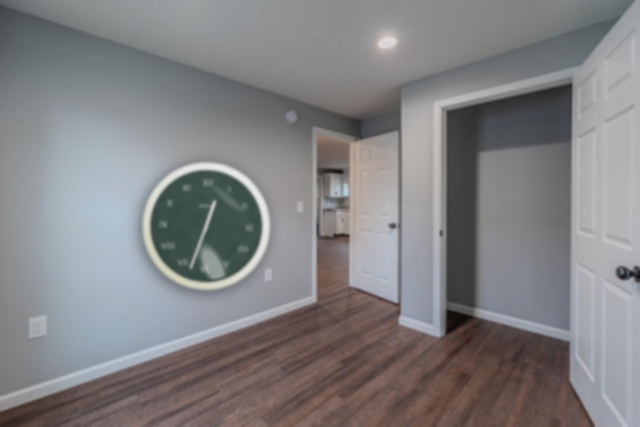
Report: 12 h 33 min
